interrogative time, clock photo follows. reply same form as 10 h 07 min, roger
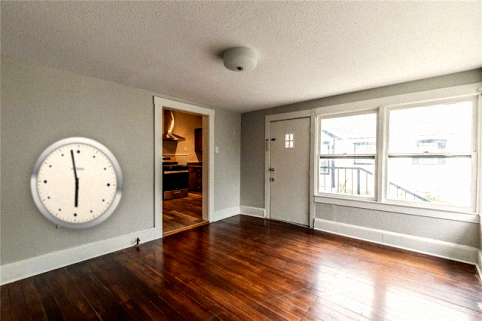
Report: 5 h 58 min
